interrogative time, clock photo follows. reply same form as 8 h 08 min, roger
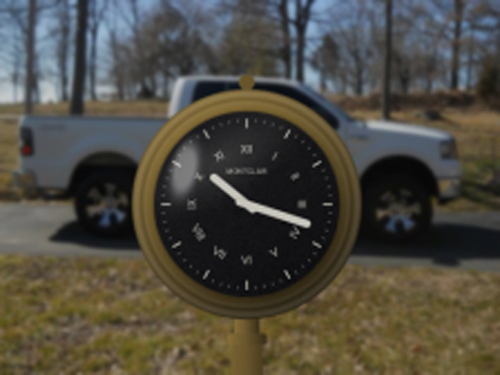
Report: 10 h 18 min
